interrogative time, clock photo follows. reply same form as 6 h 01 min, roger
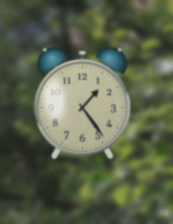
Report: 1 h 24 min
